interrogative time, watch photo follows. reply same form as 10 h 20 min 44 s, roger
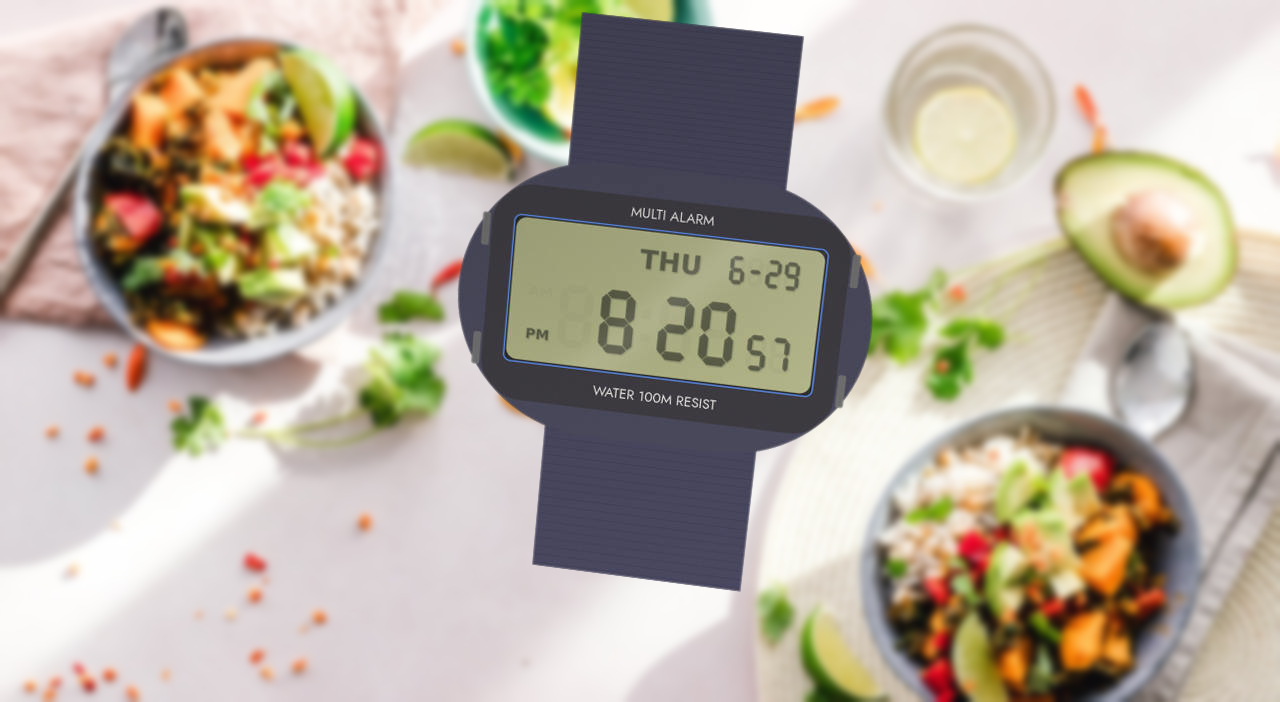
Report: 8 h 20 min 57 s
